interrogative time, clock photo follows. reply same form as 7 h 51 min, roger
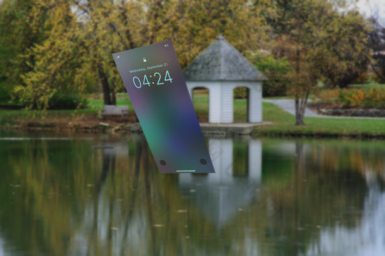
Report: 4 h 24 min
